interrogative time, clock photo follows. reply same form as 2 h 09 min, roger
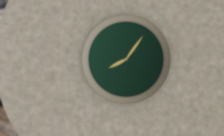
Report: 8 h 06 min
